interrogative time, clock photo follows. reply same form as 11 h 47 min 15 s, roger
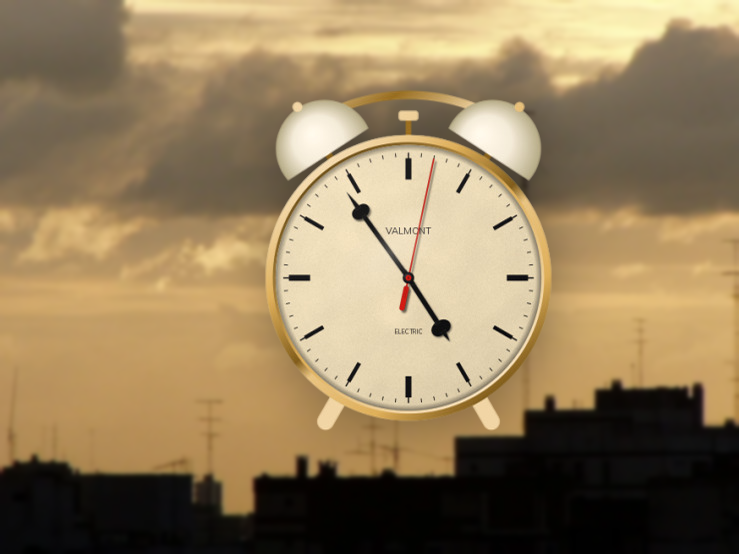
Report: 4 h 54 min 02 s
